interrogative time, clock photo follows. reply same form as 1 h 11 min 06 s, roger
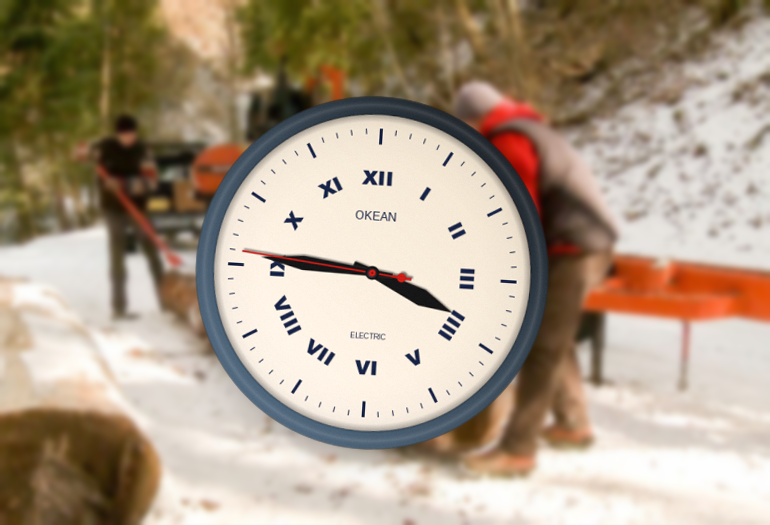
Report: 3 h 45 min 46 s
